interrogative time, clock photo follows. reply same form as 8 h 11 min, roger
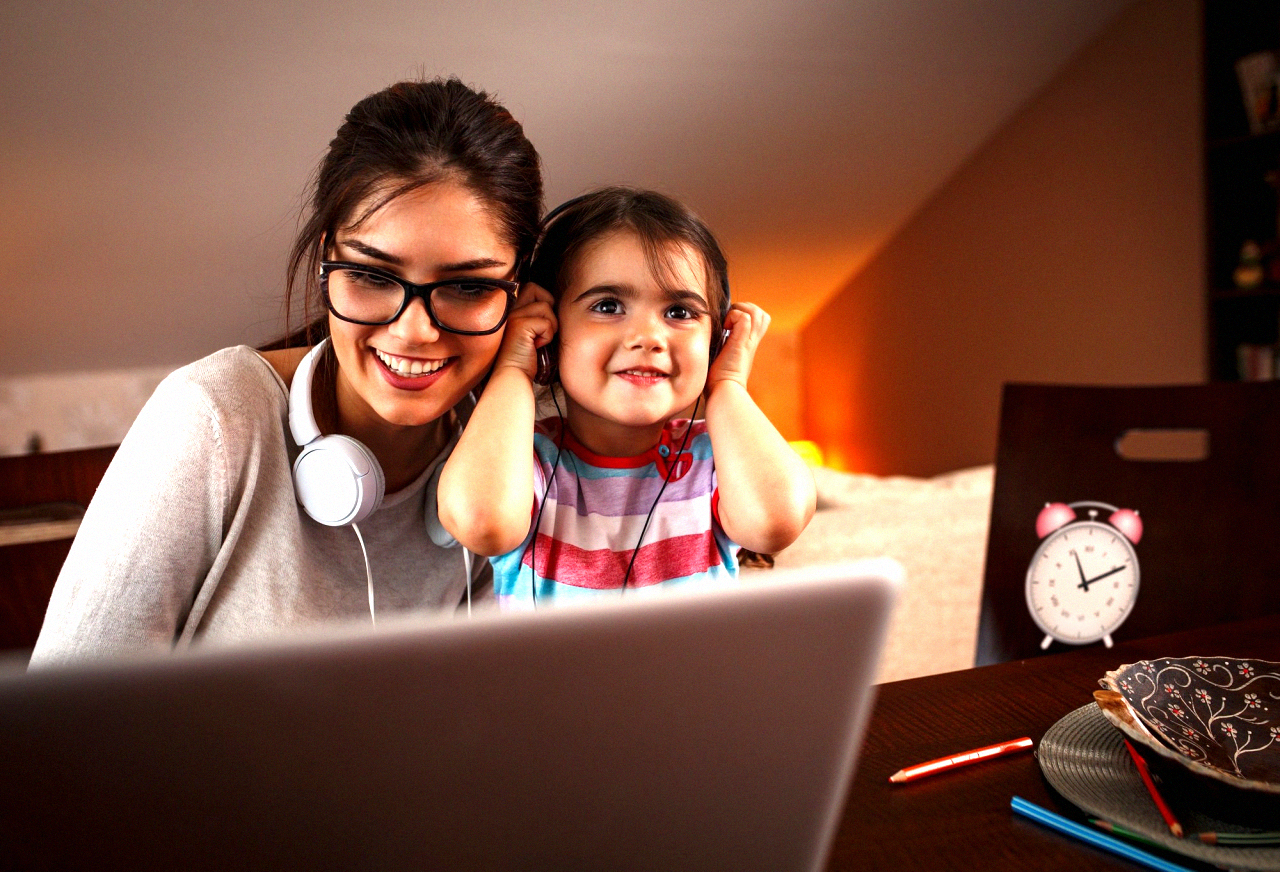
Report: 11 h 11 min
